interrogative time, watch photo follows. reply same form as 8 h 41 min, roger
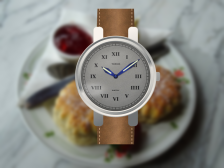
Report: 10 h 09 min
